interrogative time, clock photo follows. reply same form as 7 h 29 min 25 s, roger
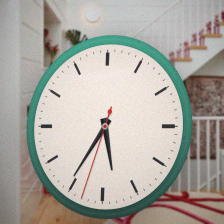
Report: 5 h 35 min 33 s
